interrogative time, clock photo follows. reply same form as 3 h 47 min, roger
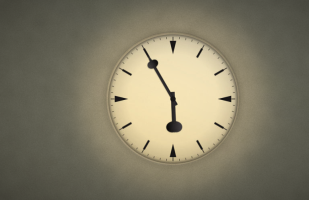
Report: 5 h 55 min
